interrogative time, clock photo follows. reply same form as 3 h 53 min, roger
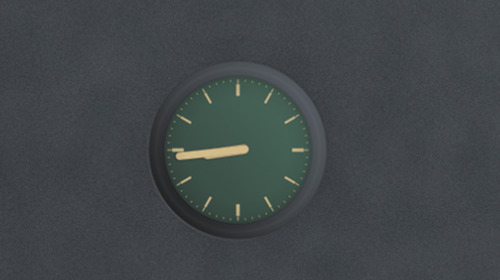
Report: 8 h 44 min
